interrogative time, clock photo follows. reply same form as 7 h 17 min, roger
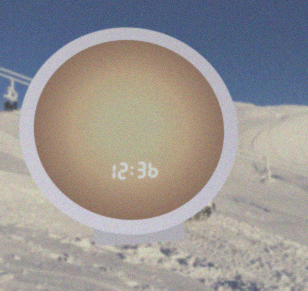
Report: 12 h 36 min
